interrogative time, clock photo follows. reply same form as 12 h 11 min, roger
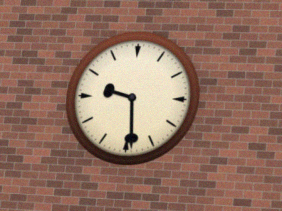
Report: 9 h 29 min
